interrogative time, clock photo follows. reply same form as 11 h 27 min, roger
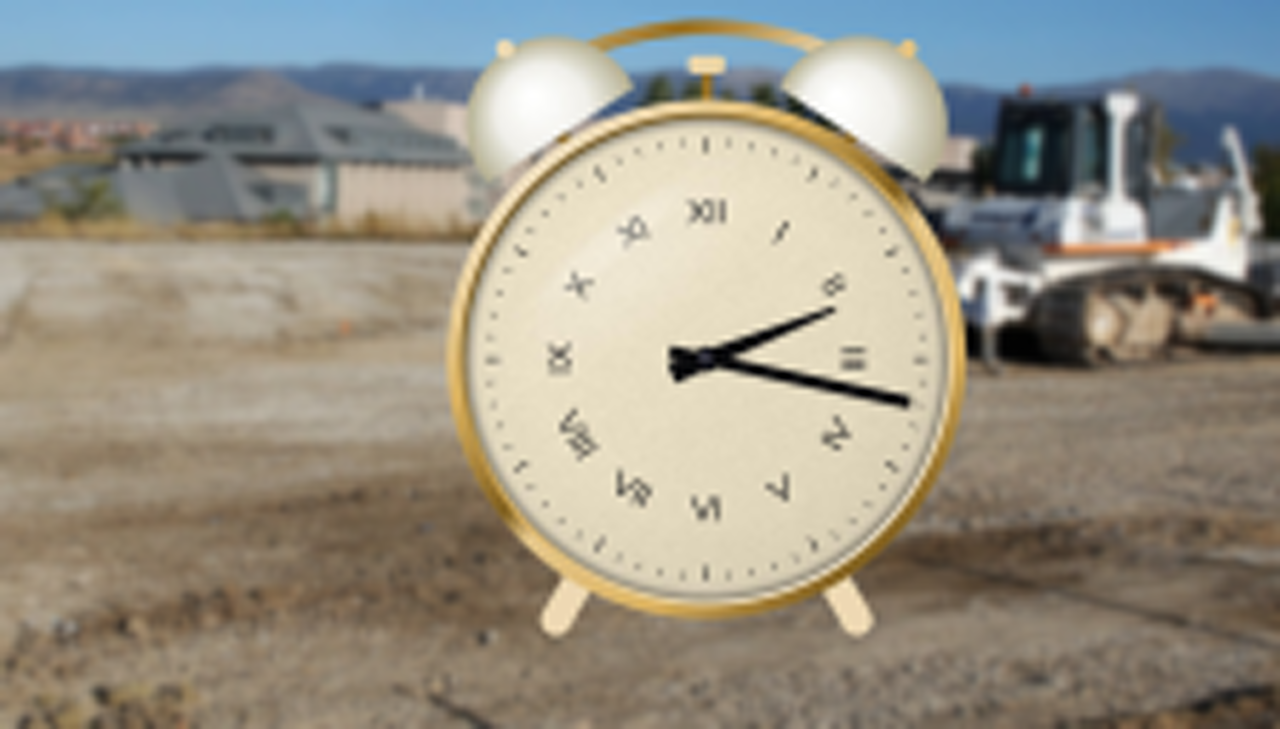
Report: 2 h 17 min
